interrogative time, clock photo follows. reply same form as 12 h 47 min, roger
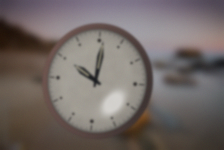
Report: 10 h 01 min
